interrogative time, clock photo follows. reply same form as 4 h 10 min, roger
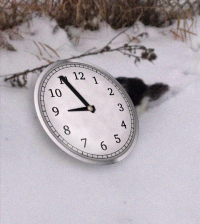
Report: 8 h 55 min
